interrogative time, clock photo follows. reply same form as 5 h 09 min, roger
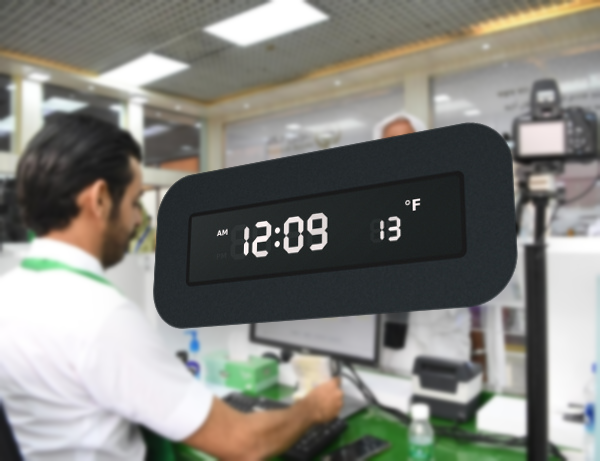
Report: 12 h 09 min
